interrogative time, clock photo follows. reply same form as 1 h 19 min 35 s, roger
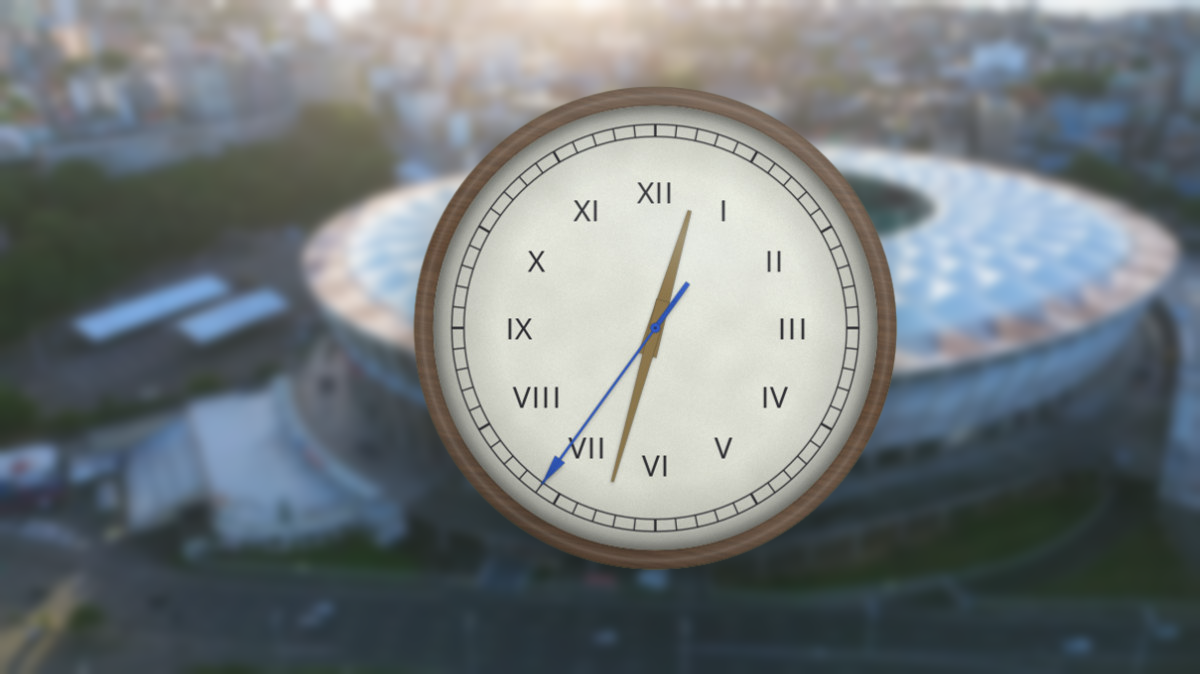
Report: 12 h 32 min 36 s
